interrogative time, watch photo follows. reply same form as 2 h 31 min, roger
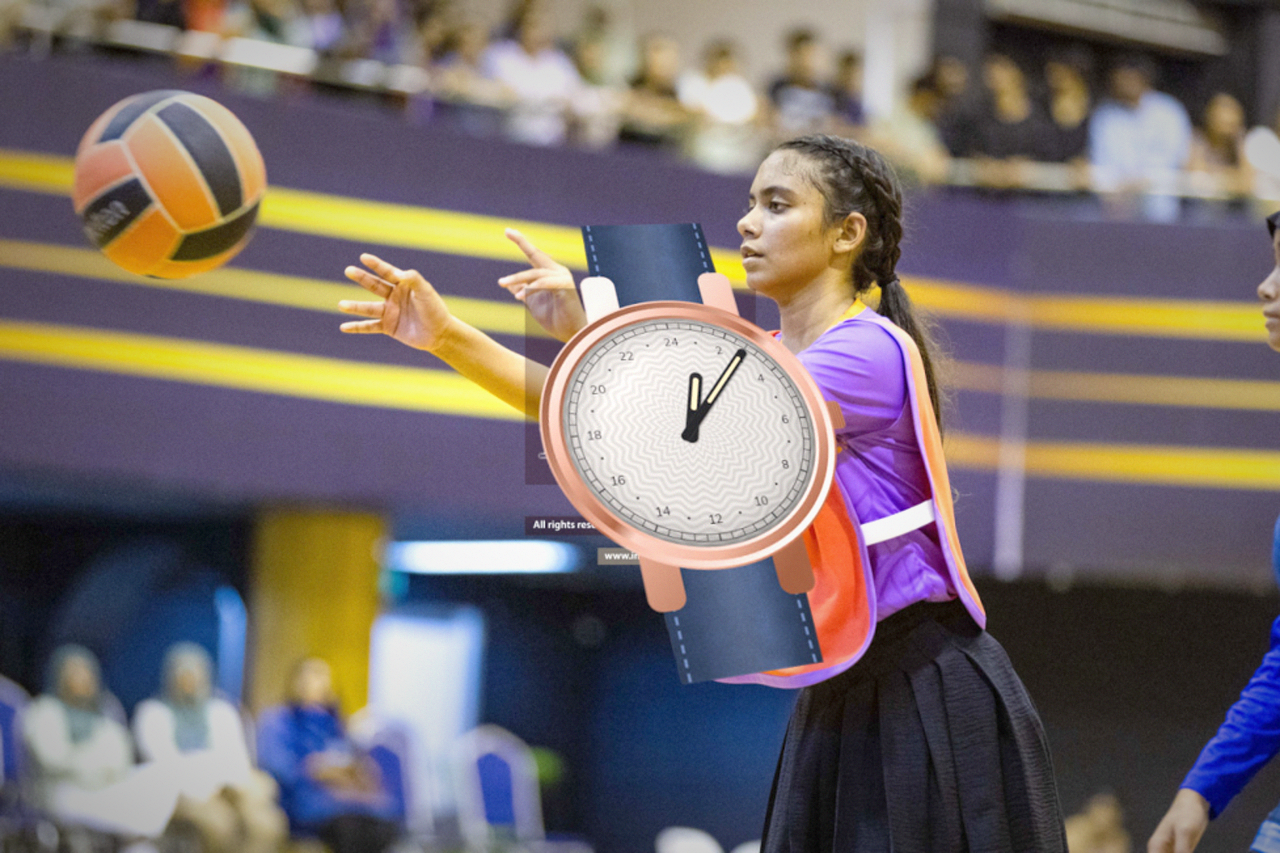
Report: 1 h 07 min
